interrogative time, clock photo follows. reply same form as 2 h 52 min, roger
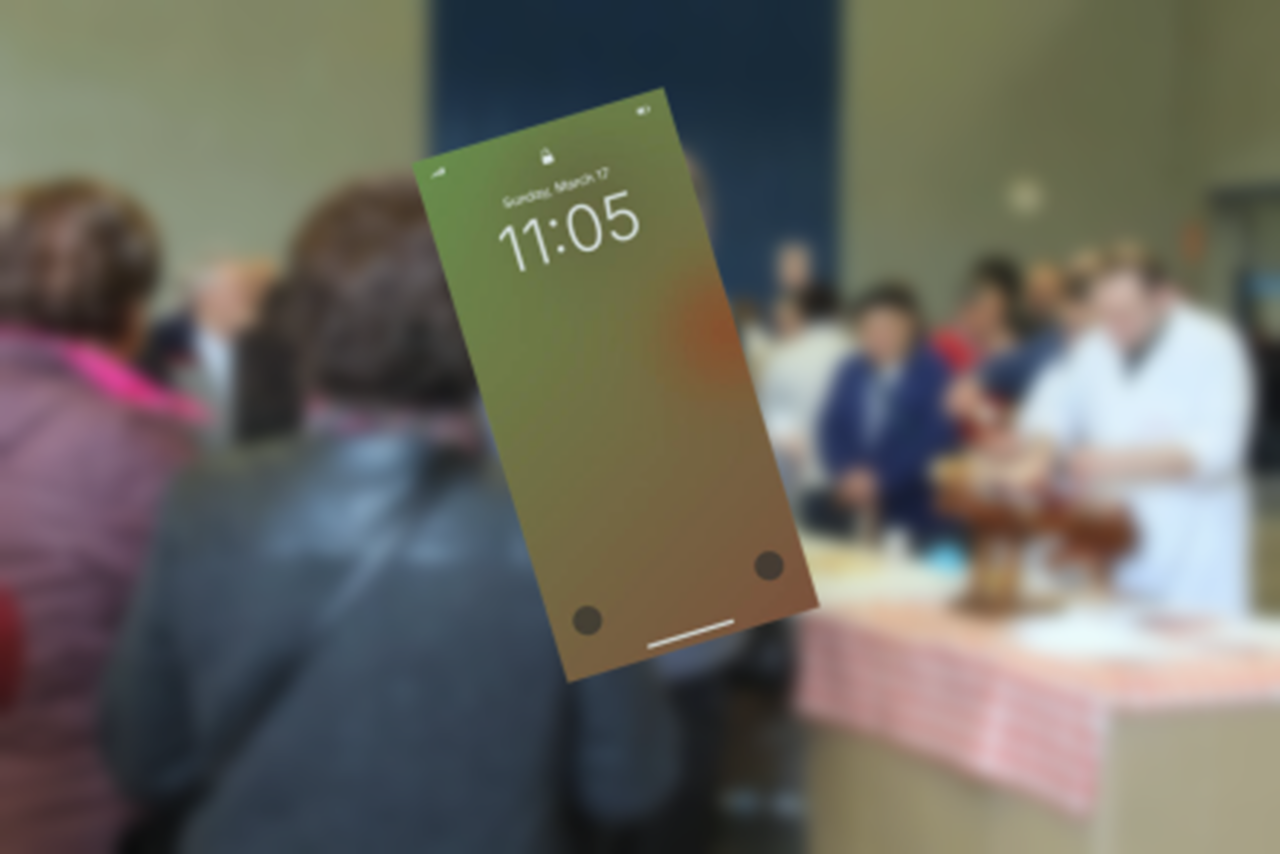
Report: 11 h 05 min
